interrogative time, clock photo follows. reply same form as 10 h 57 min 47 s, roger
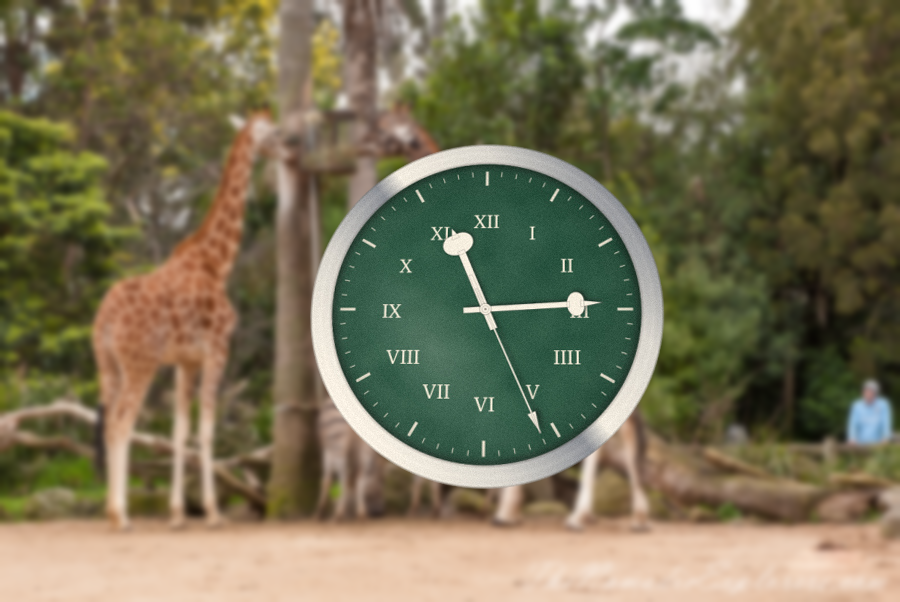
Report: 11 h 14 min 26 s
